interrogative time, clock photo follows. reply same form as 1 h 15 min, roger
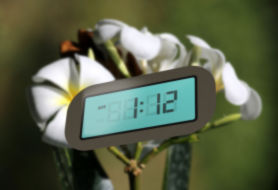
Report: 1 h 12 min
